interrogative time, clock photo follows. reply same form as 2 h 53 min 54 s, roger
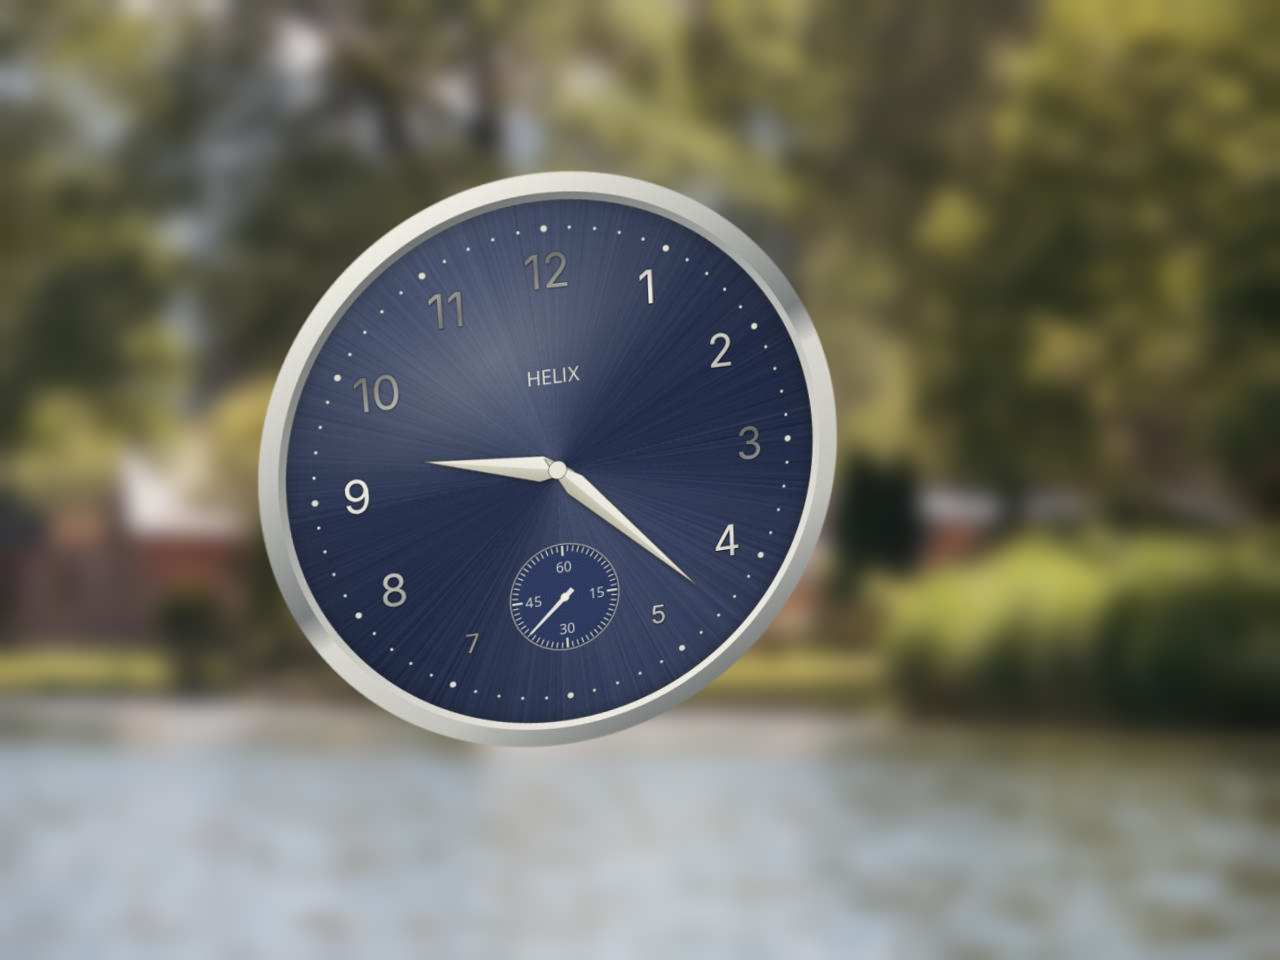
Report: 9 h 22 min 38 s
